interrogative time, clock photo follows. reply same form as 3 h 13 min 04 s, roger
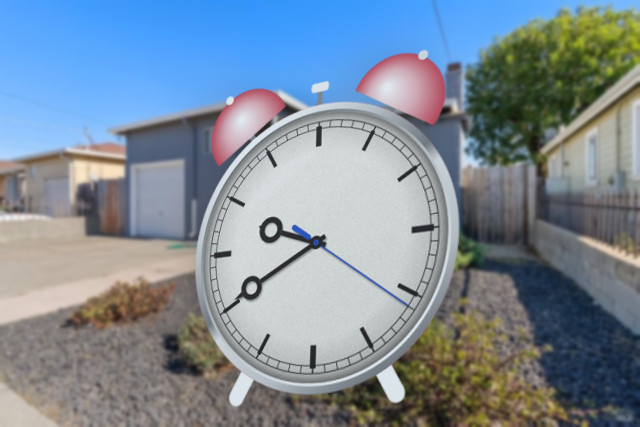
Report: 9 h 40 min 21 s
